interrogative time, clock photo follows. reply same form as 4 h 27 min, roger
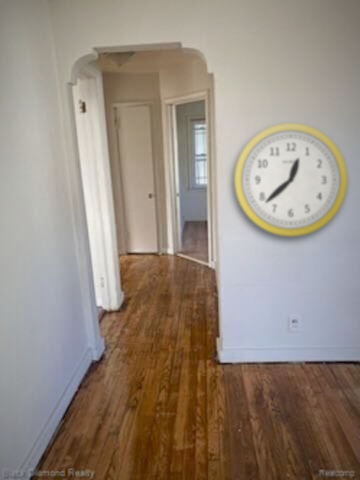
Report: 12 h 38 min
